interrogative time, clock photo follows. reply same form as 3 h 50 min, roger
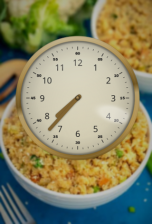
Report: 7 h 37 min
